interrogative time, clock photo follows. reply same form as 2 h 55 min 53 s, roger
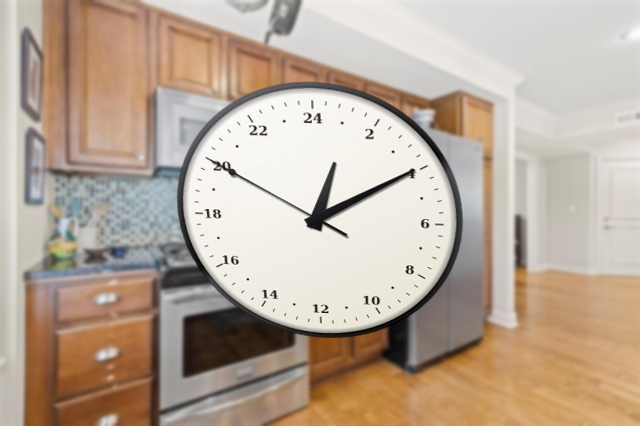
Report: 1 h 09 min 50 s
